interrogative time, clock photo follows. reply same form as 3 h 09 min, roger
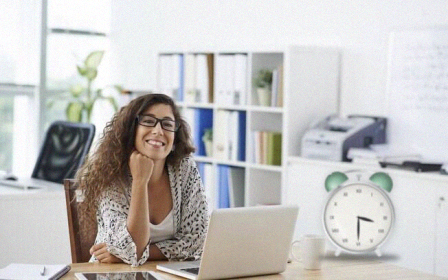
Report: 3 h 30 min
